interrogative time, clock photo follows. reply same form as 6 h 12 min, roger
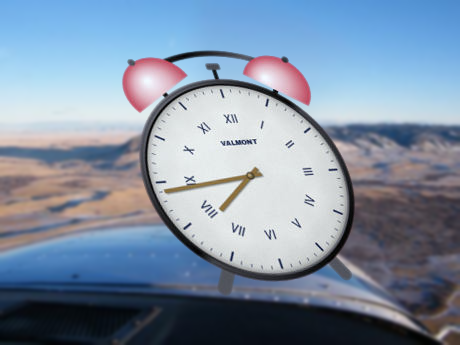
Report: 7 h 44 min
